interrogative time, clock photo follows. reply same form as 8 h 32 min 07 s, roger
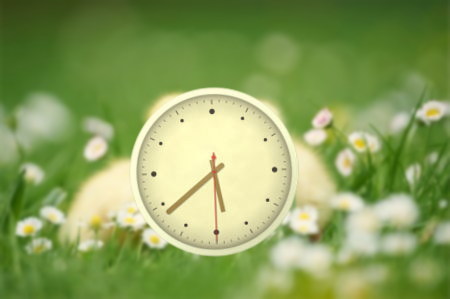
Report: 5 h 38 min 30 s
